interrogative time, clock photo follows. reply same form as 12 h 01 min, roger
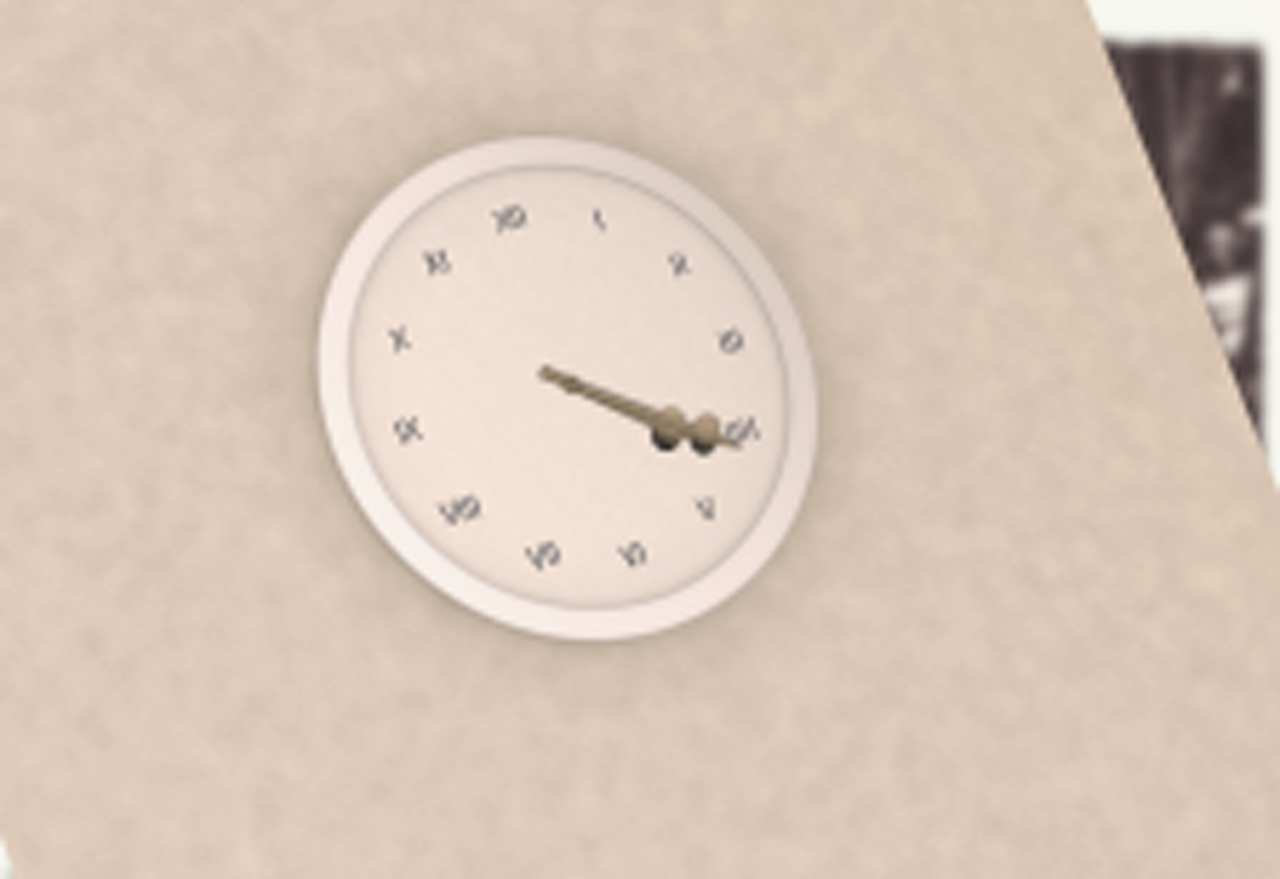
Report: 4 h 21 min
